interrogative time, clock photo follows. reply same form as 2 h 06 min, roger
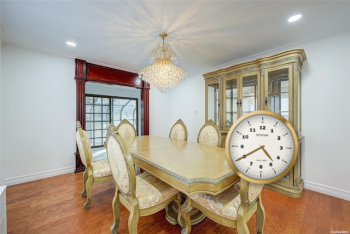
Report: 4 h 40 min
